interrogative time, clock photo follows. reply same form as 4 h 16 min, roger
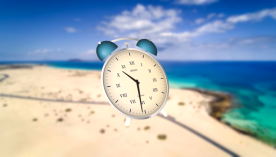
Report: 10 h 31 min
